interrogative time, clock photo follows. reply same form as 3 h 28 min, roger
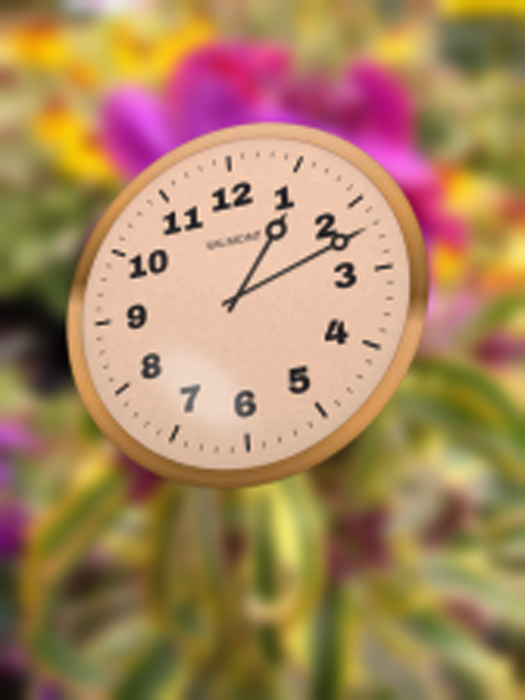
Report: 1 h 12 min
